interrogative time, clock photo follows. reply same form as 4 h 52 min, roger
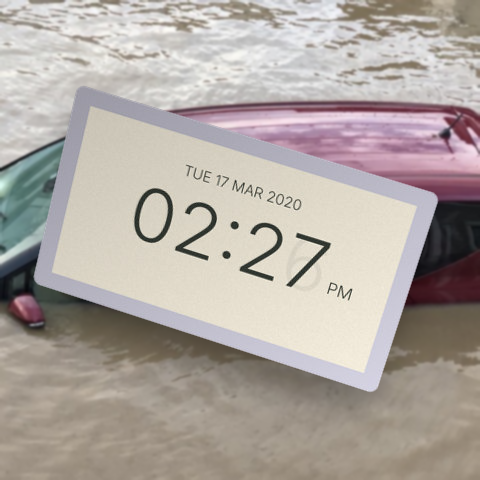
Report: 2 h 27 min
